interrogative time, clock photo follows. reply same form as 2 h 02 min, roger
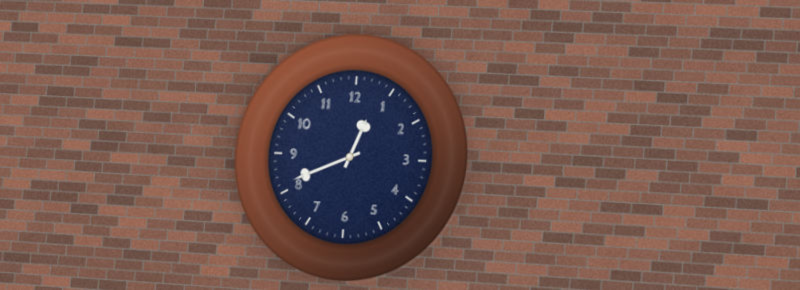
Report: 12 h 41 min
